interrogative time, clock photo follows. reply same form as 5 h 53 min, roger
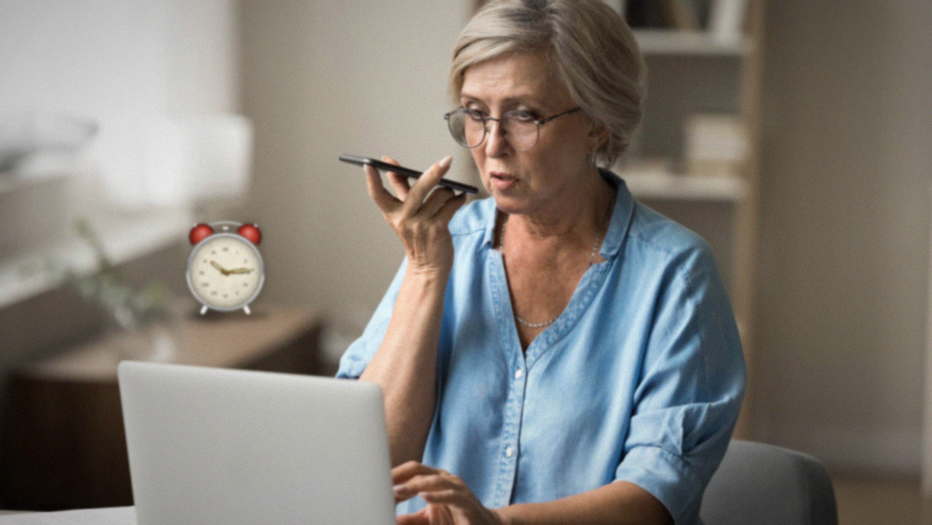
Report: 10 h 14 min
